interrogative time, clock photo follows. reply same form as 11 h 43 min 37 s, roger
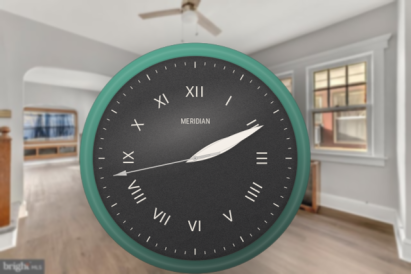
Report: 2 h 10 min 43 s
